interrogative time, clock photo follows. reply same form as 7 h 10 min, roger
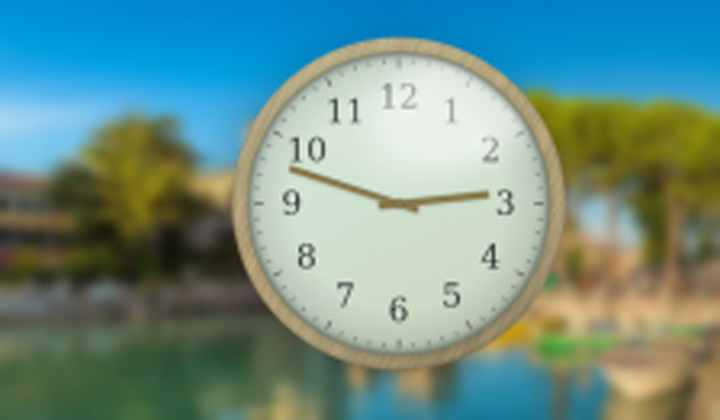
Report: 2 h 48 min
